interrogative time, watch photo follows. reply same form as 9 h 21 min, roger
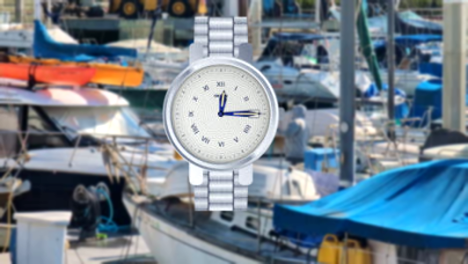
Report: 12 h 15 min
